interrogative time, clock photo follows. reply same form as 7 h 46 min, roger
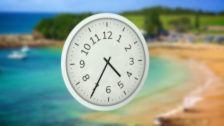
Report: 4 h 35 min
